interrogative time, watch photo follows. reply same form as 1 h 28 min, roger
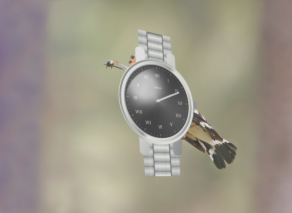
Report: 2 h 11 min
